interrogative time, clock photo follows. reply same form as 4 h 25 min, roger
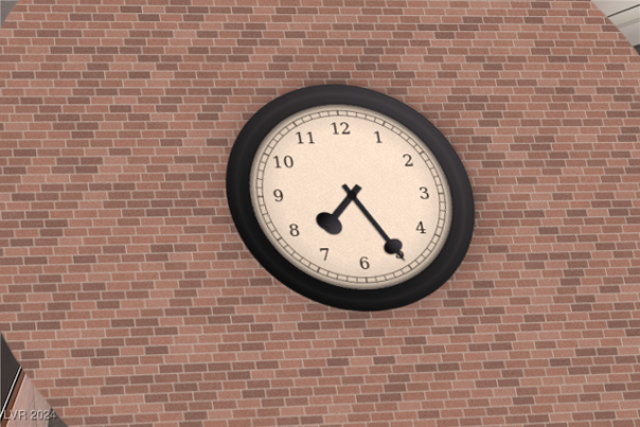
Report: 7 h 25 min
